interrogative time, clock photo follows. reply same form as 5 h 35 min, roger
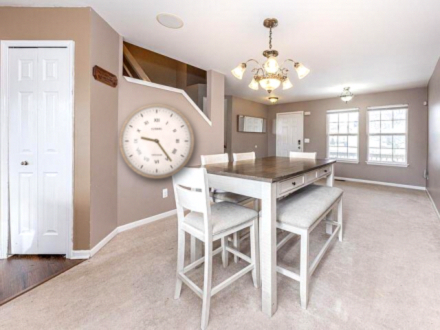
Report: 9 h 24 min
